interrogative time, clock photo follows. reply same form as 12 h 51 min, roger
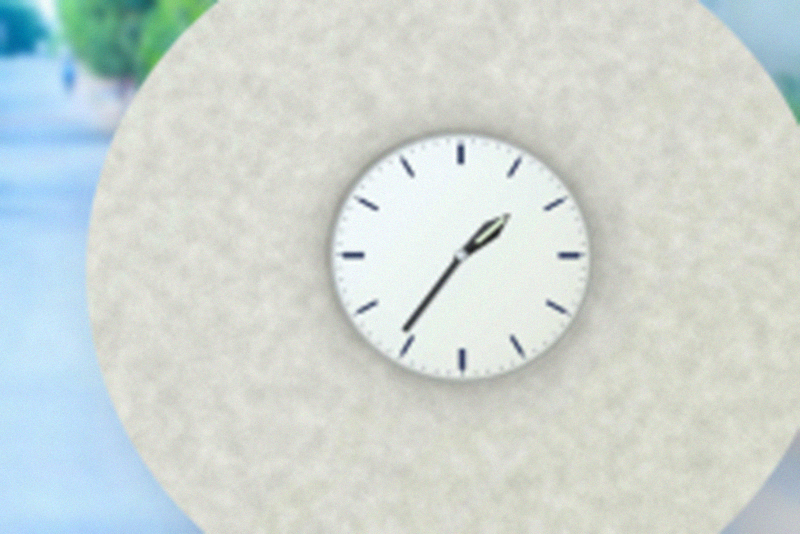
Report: 1 h 36 min
